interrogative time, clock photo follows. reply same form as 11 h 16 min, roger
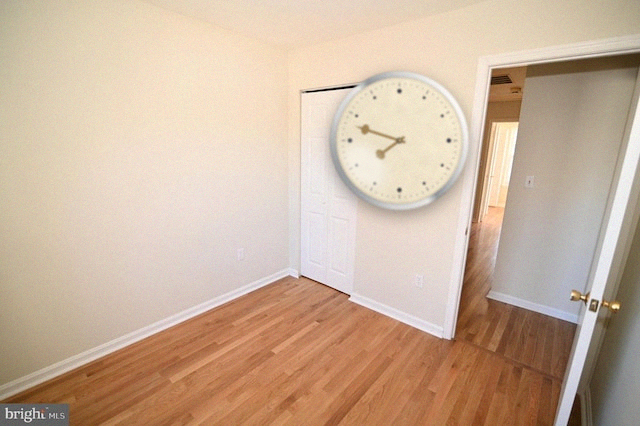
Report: 7 h 48 min
